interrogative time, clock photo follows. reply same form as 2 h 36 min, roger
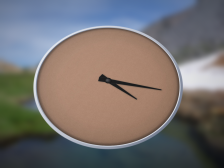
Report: 4 h 17 min
